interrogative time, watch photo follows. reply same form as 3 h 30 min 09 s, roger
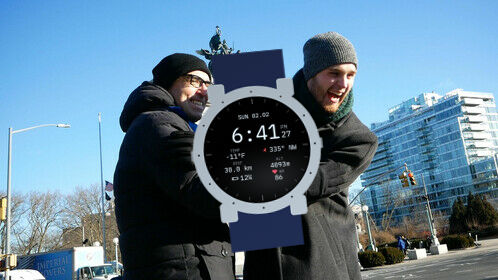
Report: 6 h 41 min 27 s
